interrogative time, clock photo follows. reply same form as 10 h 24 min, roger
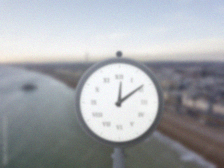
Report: 12 h 09 min
